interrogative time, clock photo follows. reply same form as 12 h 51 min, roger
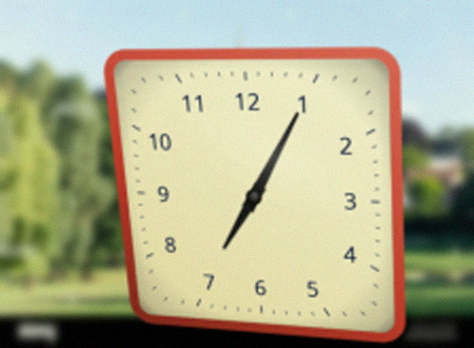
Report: 7 h 05 min
